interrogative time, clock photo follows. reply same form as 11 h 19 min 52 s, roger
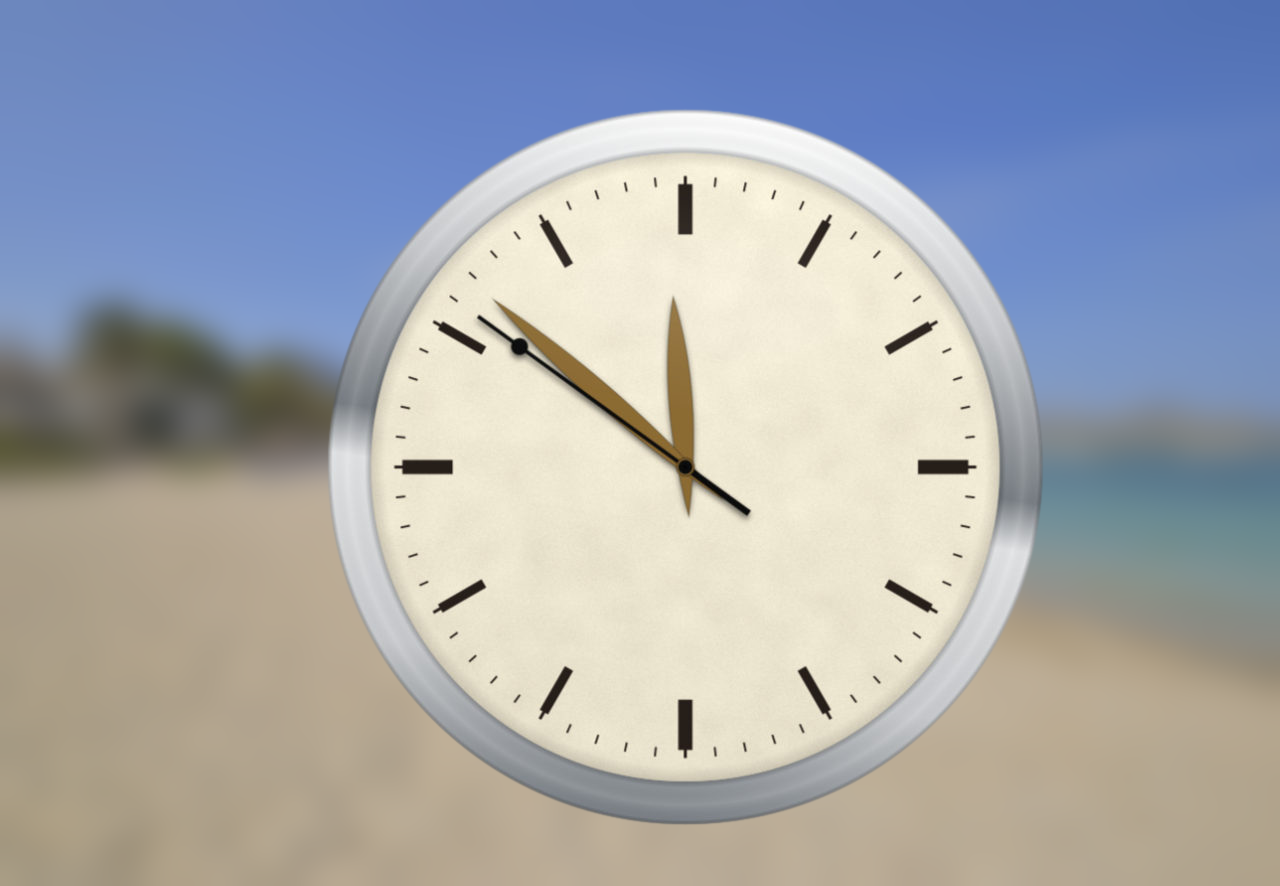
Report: 11 h 51 min 51 s
